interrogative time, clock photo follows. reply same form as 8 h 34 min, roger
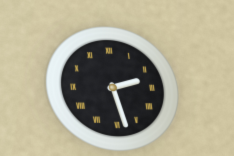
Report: 2 h 28 min
